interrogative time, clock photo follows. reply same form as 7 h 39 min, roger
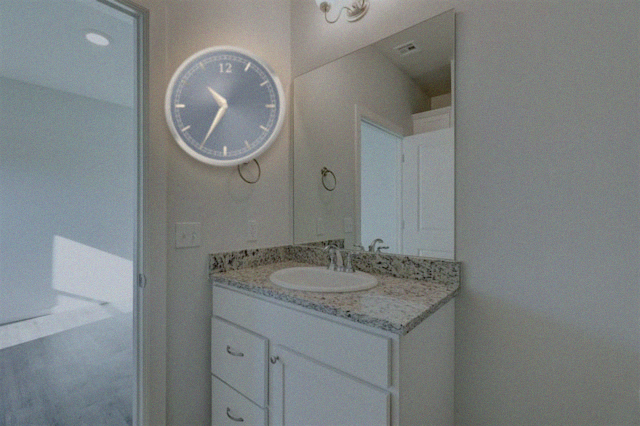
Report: 10 h 35 min
